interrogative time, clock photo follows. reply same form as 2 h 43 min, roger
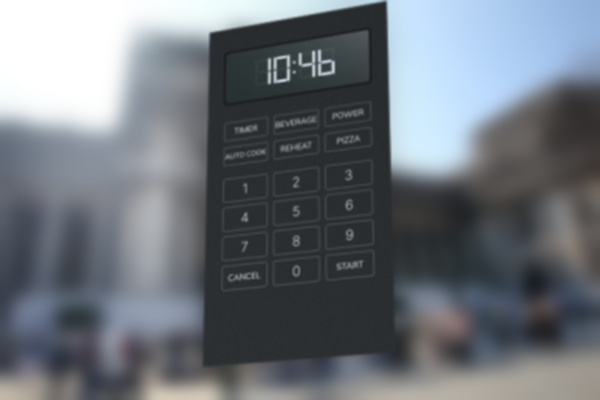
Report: 10 h 46 min
